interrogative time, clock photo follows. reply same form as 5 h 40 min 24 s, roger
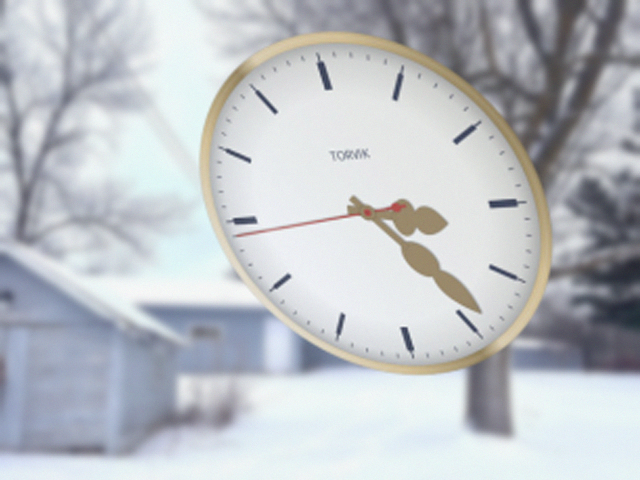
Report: 3 h 23 min 44 s
